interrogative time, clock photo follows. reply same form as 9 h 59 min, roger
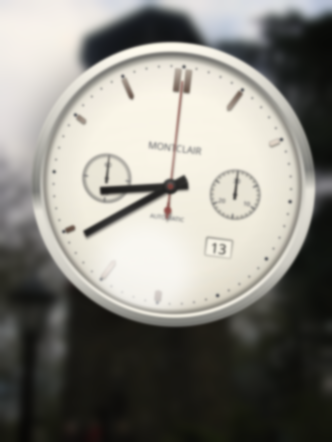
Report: 8 h 39 min
